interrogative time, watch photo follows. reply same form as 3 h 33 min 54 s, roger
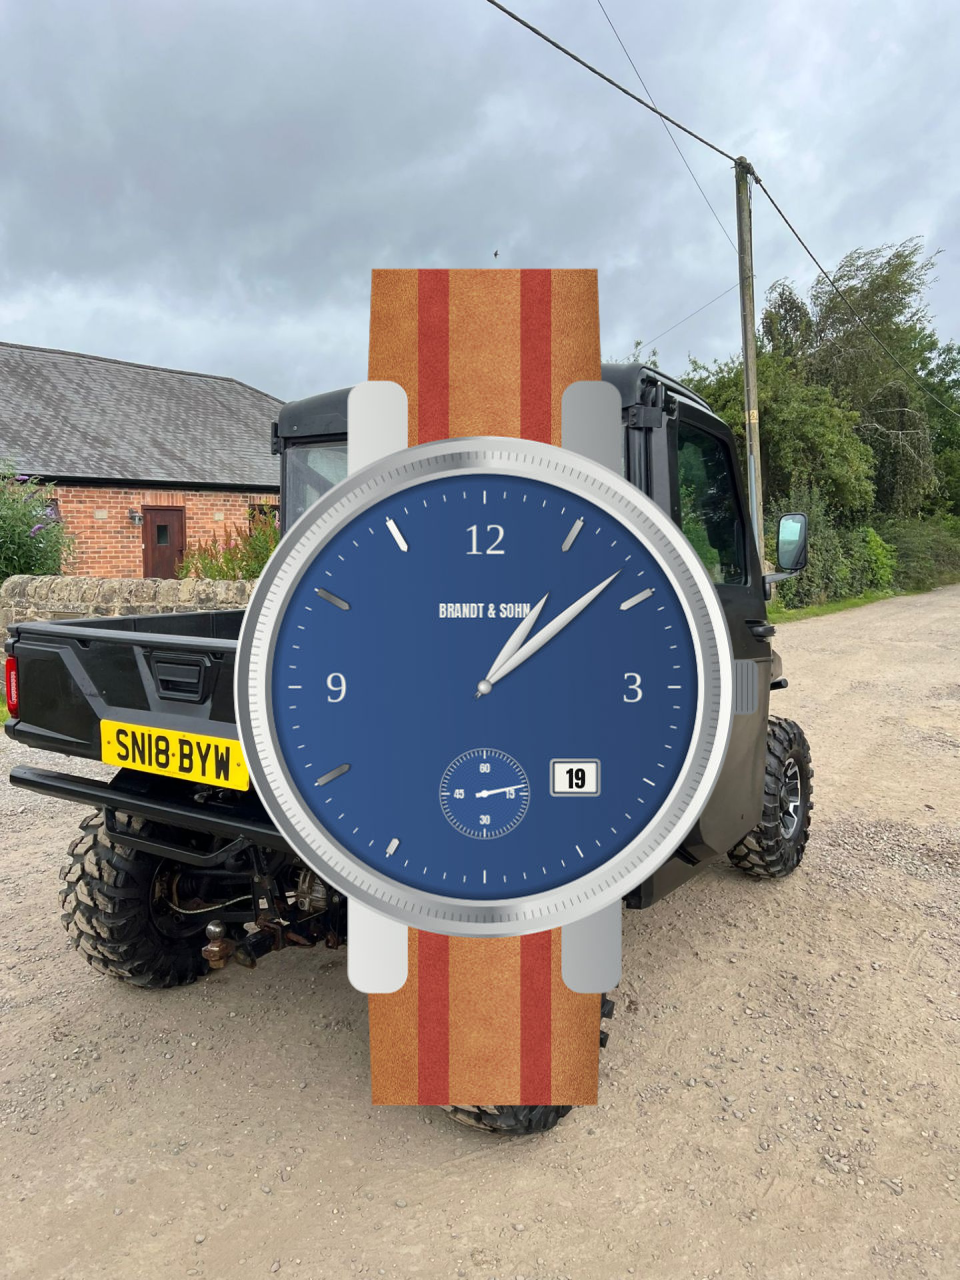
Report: 1 h 08 min 13 s
